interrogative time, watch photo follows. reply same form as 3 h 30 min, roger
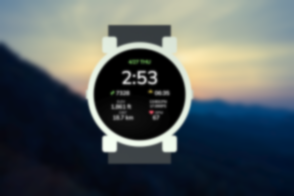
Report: 2 h 53 min
